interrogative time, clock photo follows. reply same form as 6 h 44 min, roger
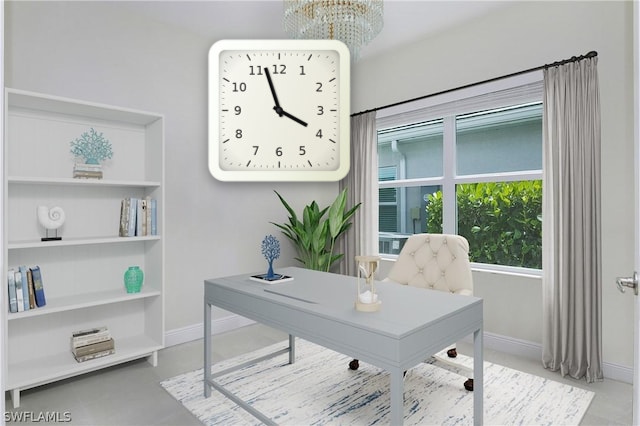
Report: 3 h 57 min
